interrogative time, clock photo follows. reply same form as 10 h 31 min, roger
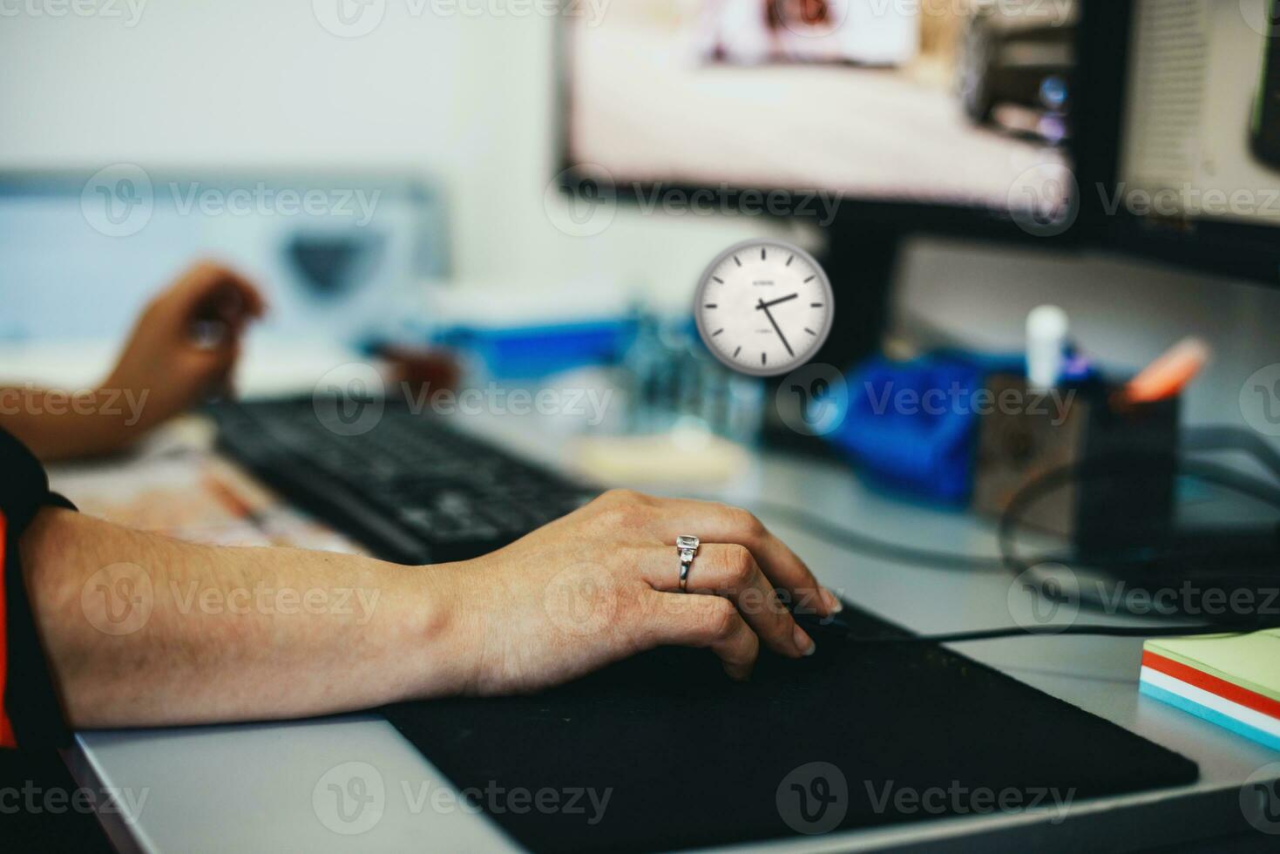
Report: 2 h 25 min
